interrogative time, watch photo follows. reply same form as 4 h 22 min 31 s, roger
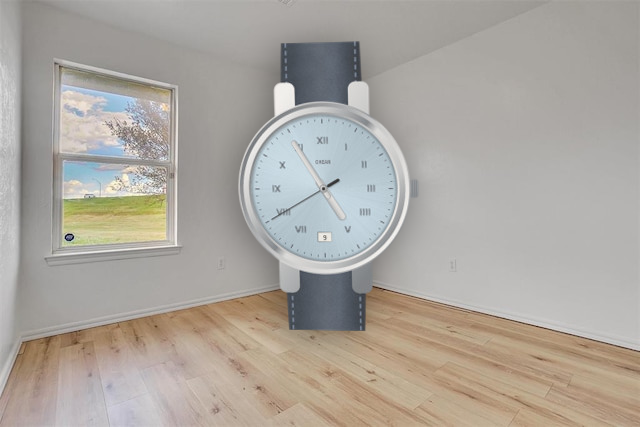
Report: 4 h 54 min 40 s
